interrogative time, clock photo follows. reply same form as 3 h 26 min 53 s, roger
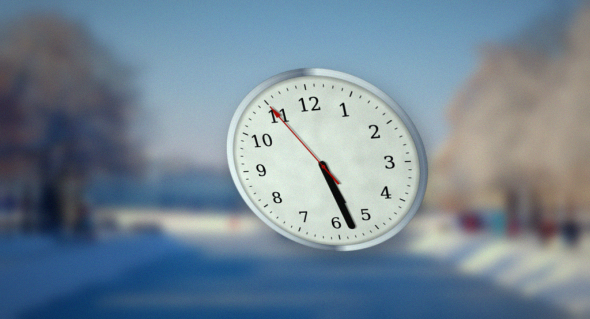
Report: 5 h 27 min 55 s
